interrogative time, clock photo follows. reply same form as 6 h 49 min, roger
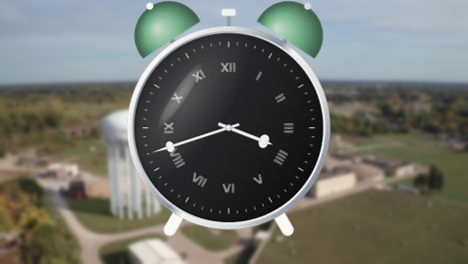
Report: 3 h 42 min
